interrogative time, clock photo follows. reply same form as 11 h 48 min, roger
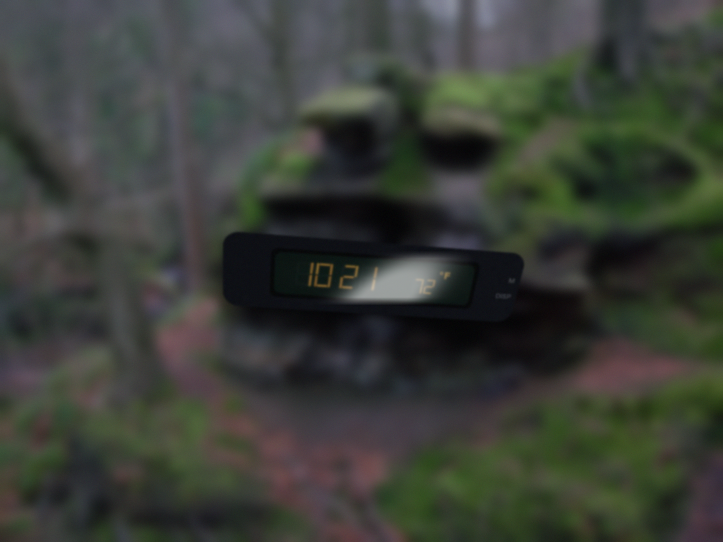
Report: 10 h 21 min
